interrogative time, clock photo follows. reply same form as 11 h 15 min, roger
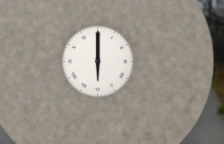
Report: 6 h 00 min
